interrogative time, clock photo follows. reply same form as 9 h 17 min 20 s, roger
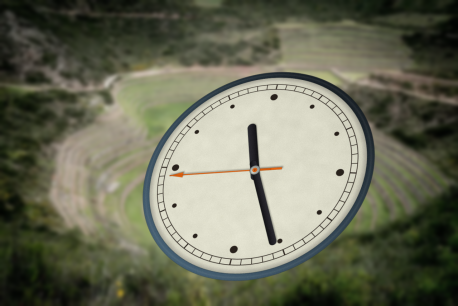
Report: 11 h 25 min 44 s
